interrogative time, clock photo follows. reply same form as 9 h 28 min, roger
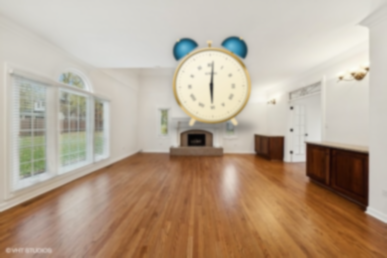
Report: 6 h 01 min
